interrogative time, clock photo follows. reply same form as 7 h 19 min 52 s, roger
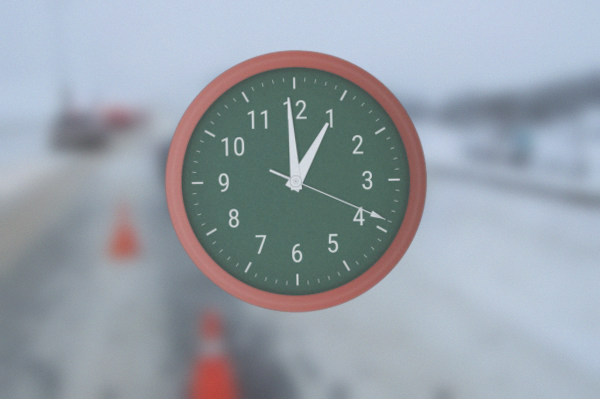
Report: 12 h 59 min 19 s
